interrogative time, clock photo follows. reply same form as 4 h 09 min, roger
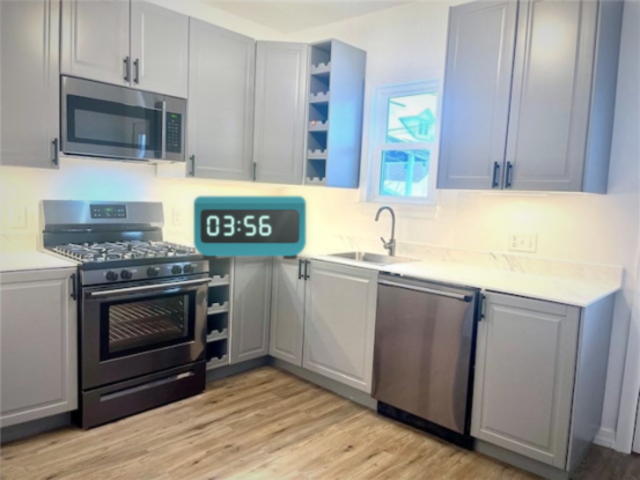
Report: 3 h 56 min
